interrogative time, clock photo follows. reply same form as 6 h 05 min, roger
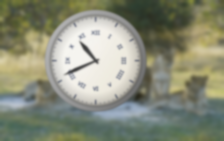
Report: 10 h 41 min
